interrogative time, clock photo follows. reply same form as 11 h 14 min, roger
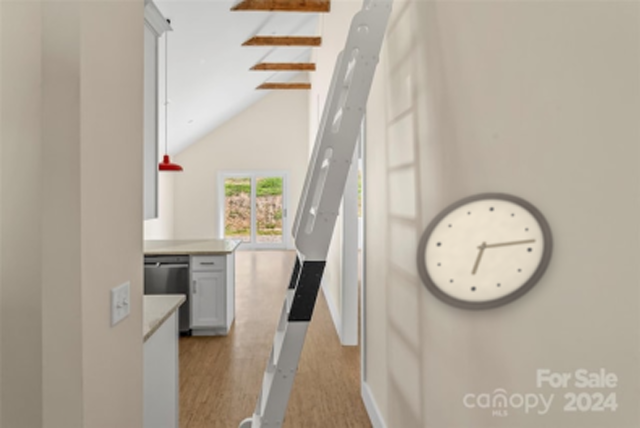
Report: 6 h 13 min
